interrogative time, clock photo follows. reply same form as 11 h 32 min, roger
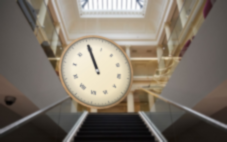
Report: 12 h 00 min
